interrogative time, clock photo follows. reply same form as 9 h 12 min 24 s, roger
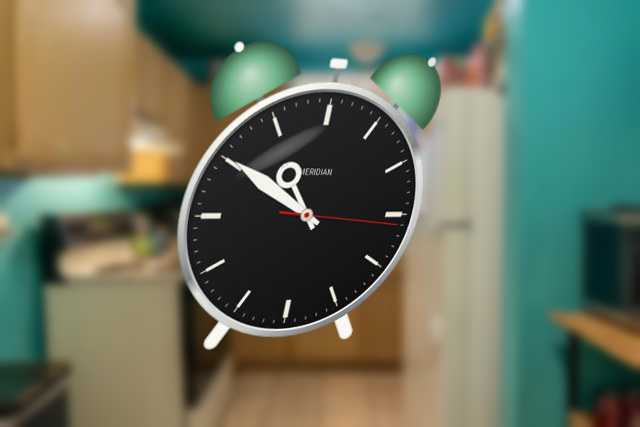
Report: 10 h 50 min 16 s
